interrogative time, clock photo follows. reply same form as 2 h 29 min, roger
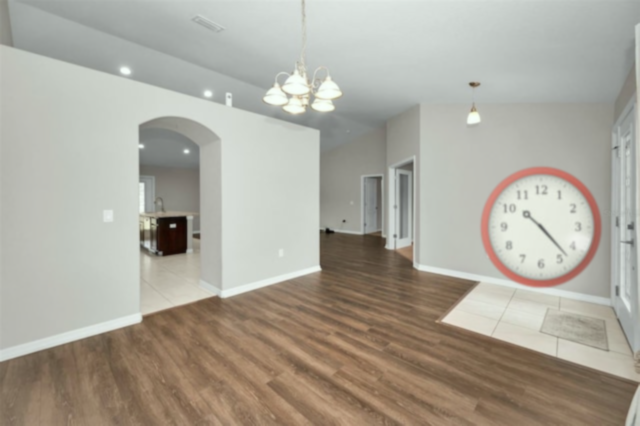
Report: 10 h 23 min
